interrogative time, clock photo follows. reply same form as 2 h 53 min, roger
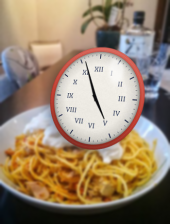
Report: 4 h 56 min
